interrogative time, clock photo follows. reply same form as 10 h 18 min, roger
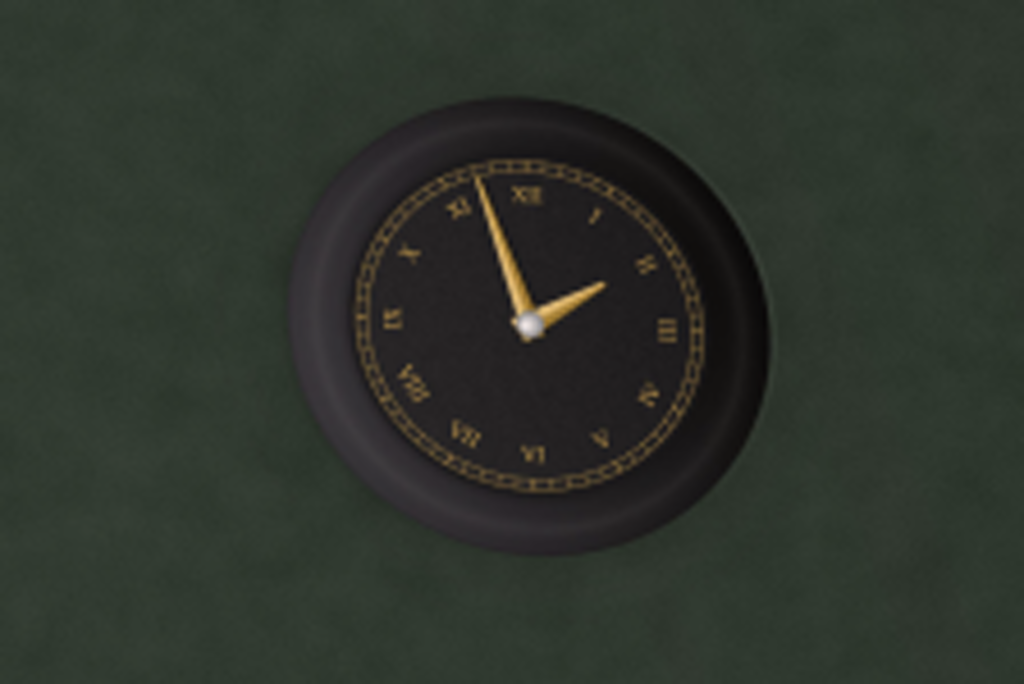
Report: 1 h 57 min
